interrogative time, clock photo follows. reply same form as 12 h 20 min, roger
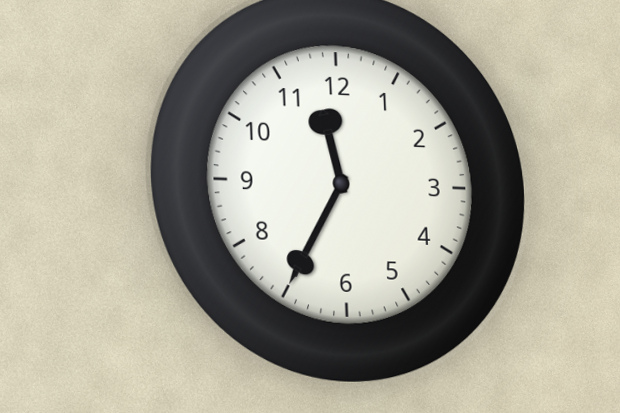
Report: 11 h 35 min
